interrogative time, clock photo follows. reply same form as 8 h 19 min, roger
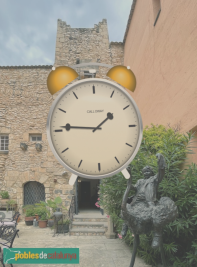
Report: 1 h 46 min
